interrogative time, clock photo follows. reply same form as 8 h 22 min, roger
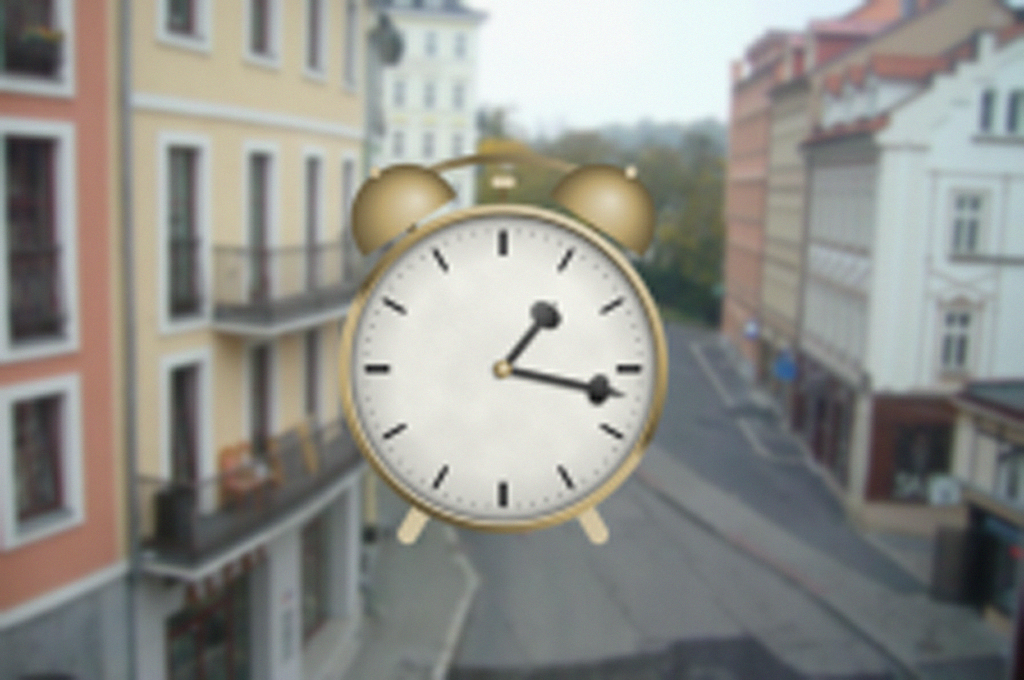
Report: 1 h 17 min
